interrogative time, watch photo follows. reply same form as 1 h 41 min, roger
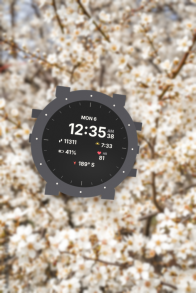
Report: 12 h 35 min
